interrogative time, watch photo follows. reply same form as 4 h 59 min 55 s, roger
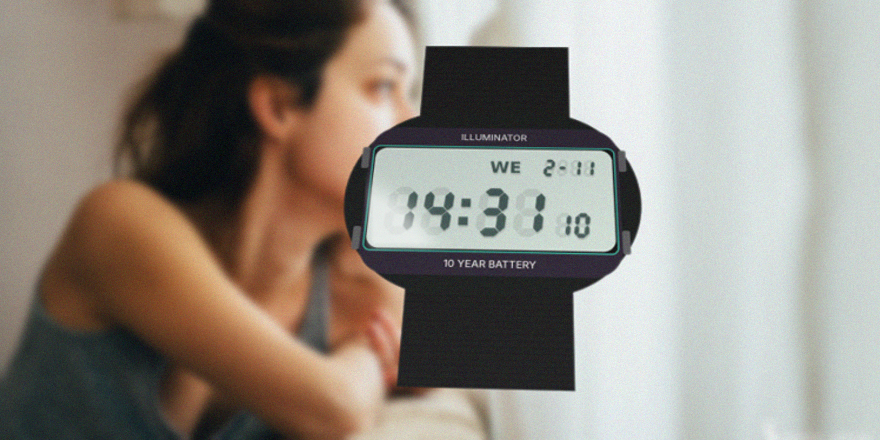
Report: 14 h 31 min 10 s
